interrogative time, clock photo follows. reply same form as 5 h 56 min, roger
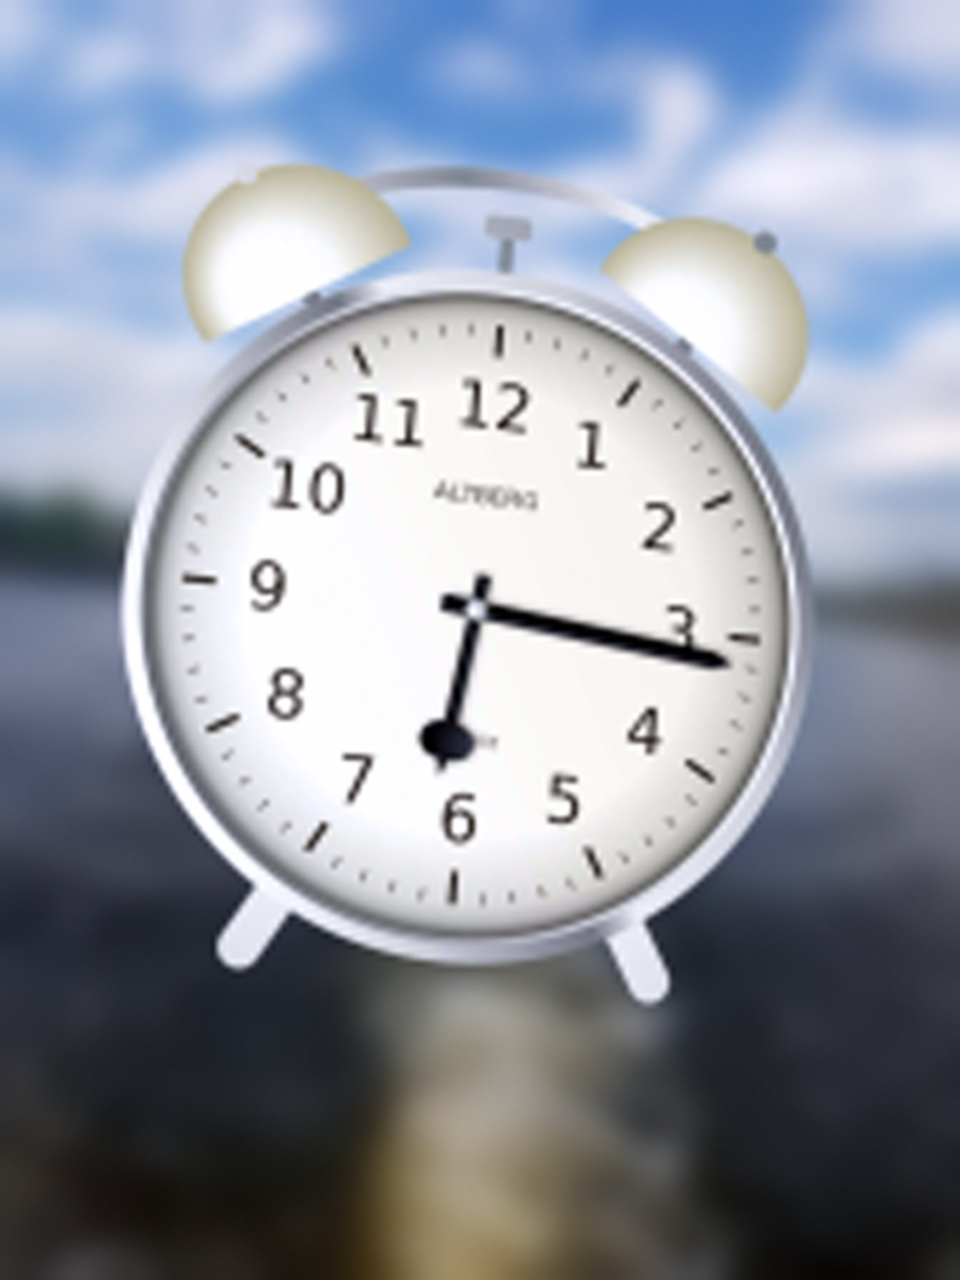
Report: 6 h 16 min
